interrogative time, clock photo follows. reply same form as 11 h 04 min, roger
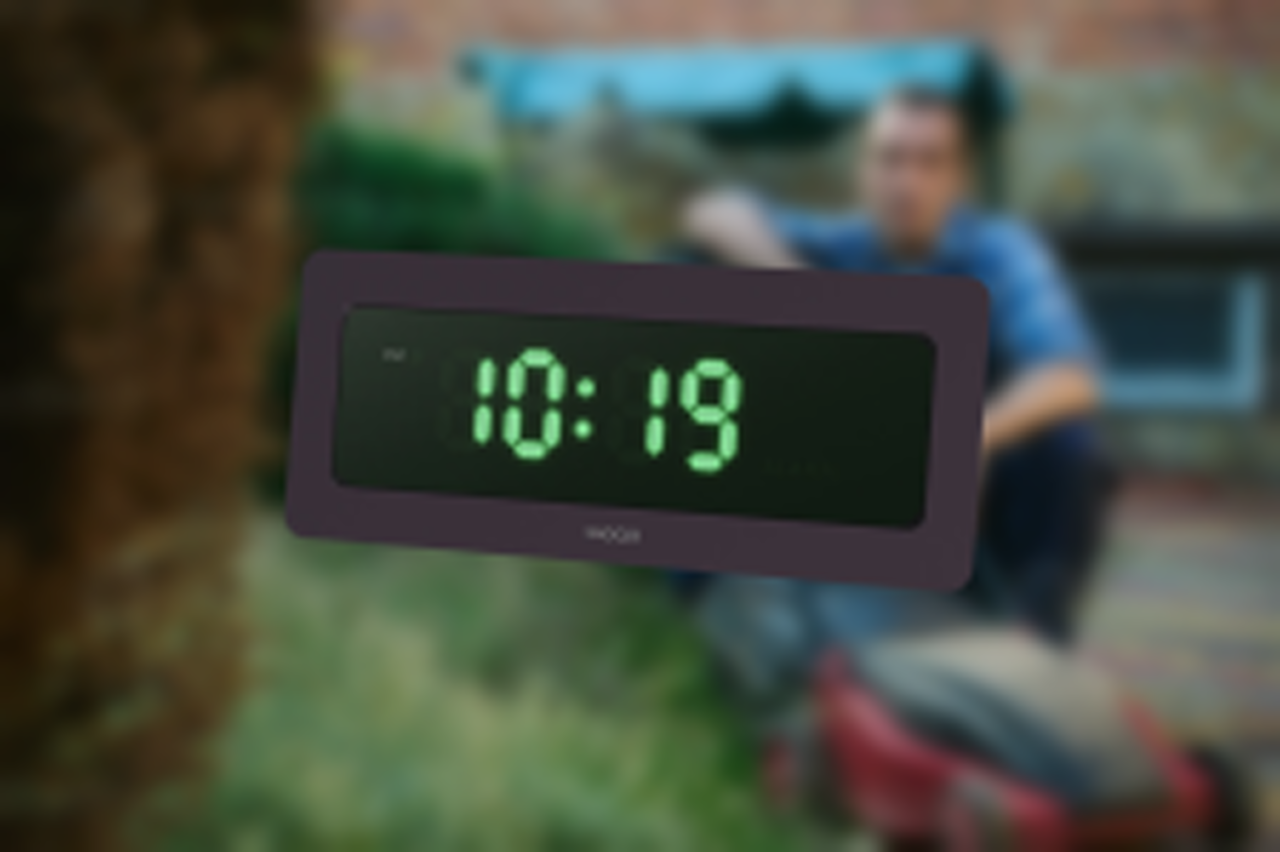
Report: 10 h 19 min
